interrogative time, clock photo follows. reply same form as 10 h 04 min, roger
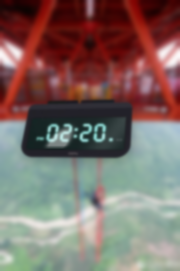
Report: 2 h 20 min
